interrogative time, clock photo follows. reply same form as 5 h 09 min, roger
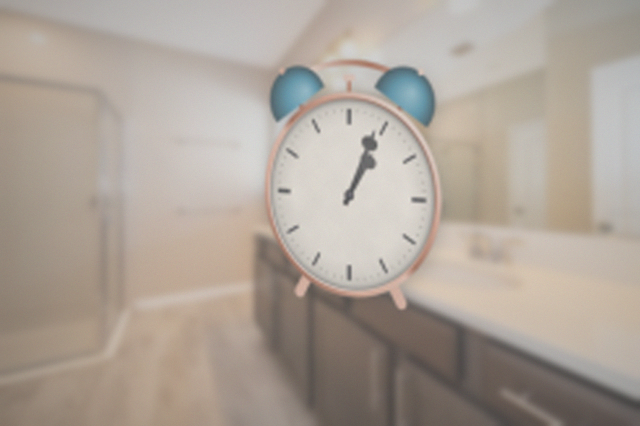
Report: 1 h 04 min
